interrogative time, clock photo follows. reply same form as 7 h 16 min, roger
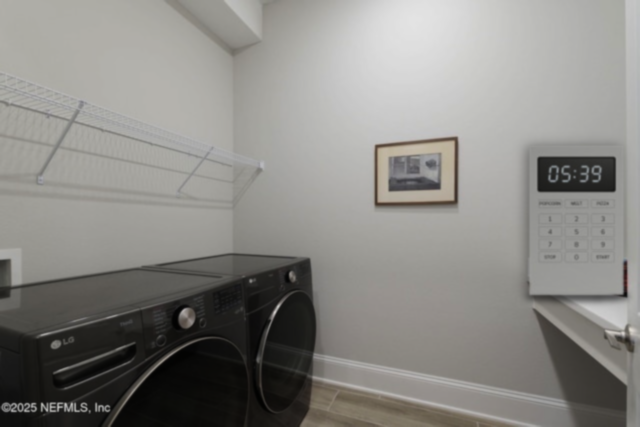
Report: 5 h 39 min
